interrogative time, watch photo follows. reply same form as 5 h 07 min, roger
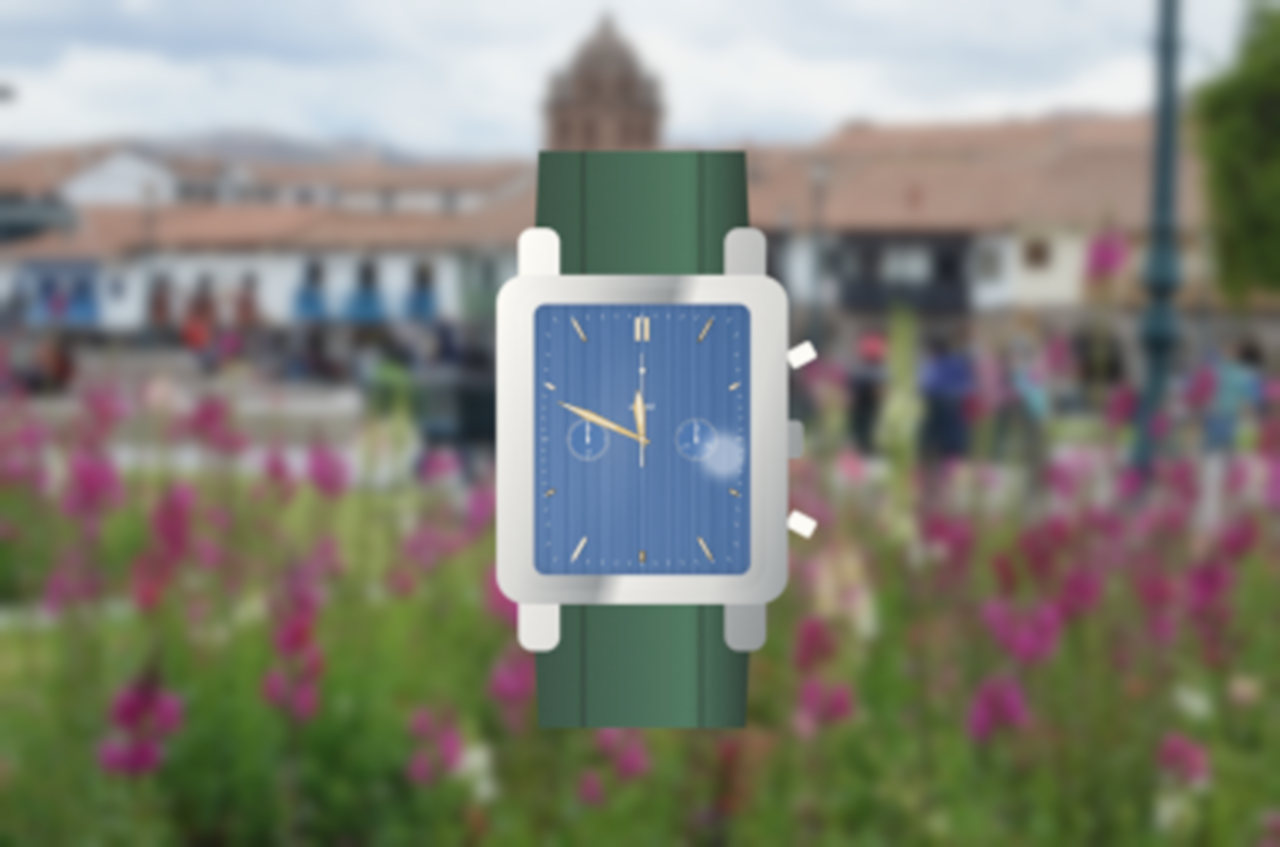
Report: 11 h 49 min
